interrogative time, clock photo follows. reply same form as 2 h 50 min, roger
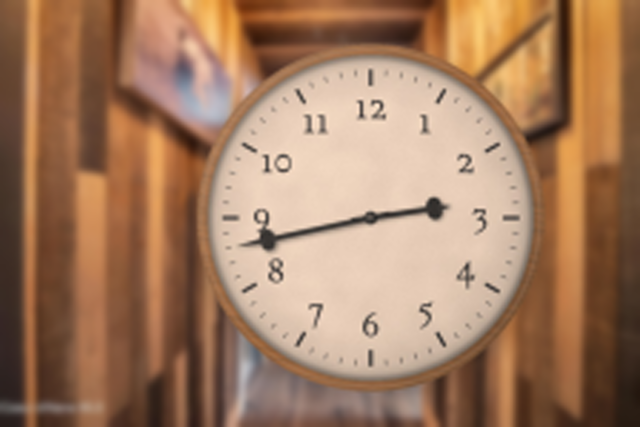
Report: 2 h 43 min
